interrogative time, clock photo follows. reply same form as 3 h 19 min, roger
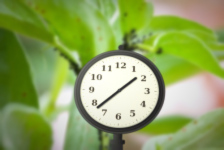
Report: 1 h 38 min
